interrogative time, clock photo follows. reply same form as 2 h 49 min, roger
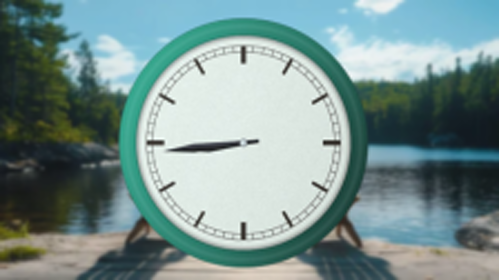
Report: 8 h 44 min
